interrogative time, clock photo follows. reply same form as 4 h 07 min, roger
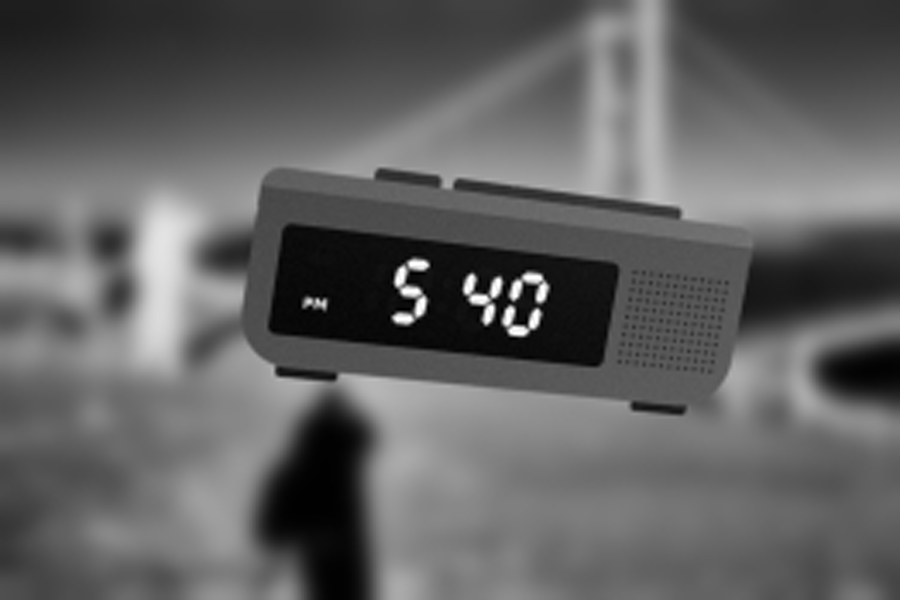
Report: 5 h 40 min
